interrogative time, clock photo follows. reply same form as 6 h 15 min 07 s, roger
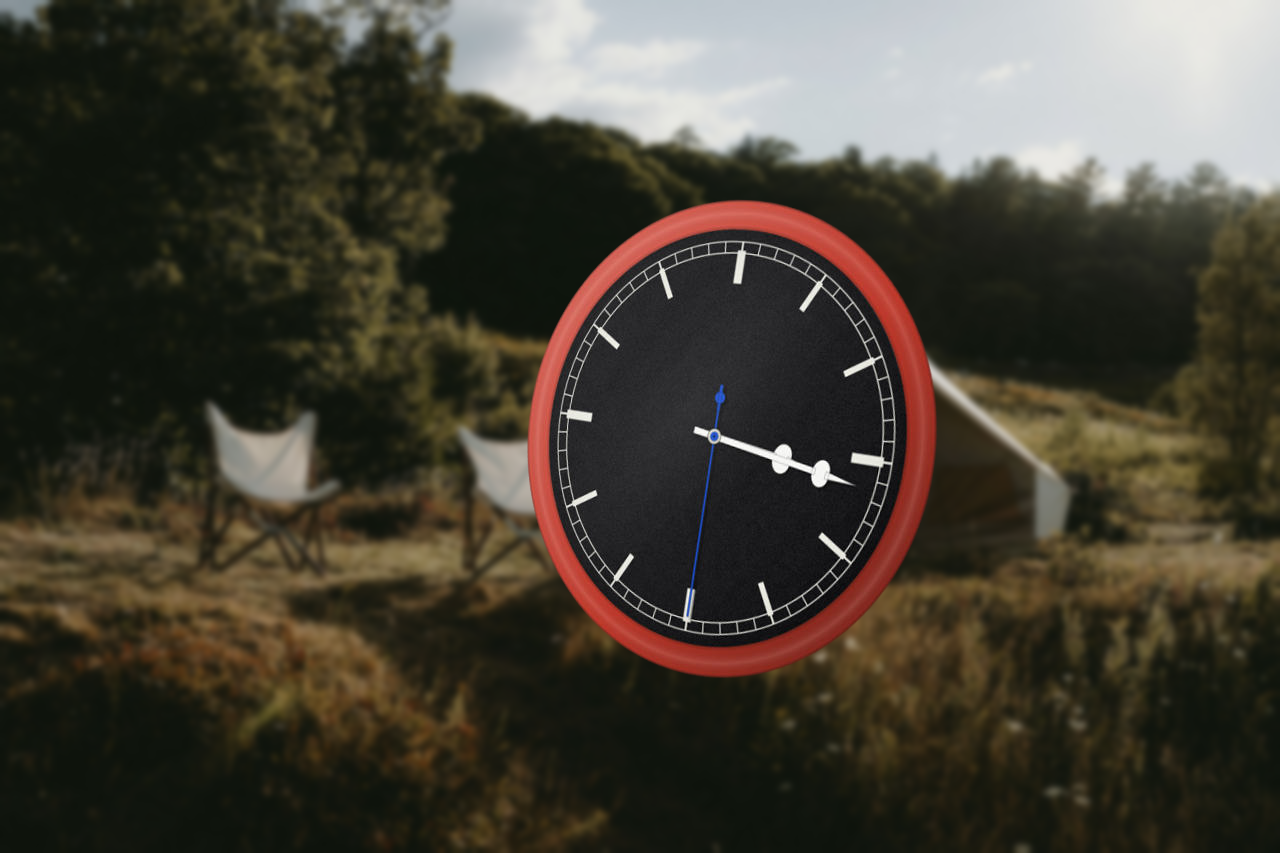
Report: 3 h 16 min 30 s
